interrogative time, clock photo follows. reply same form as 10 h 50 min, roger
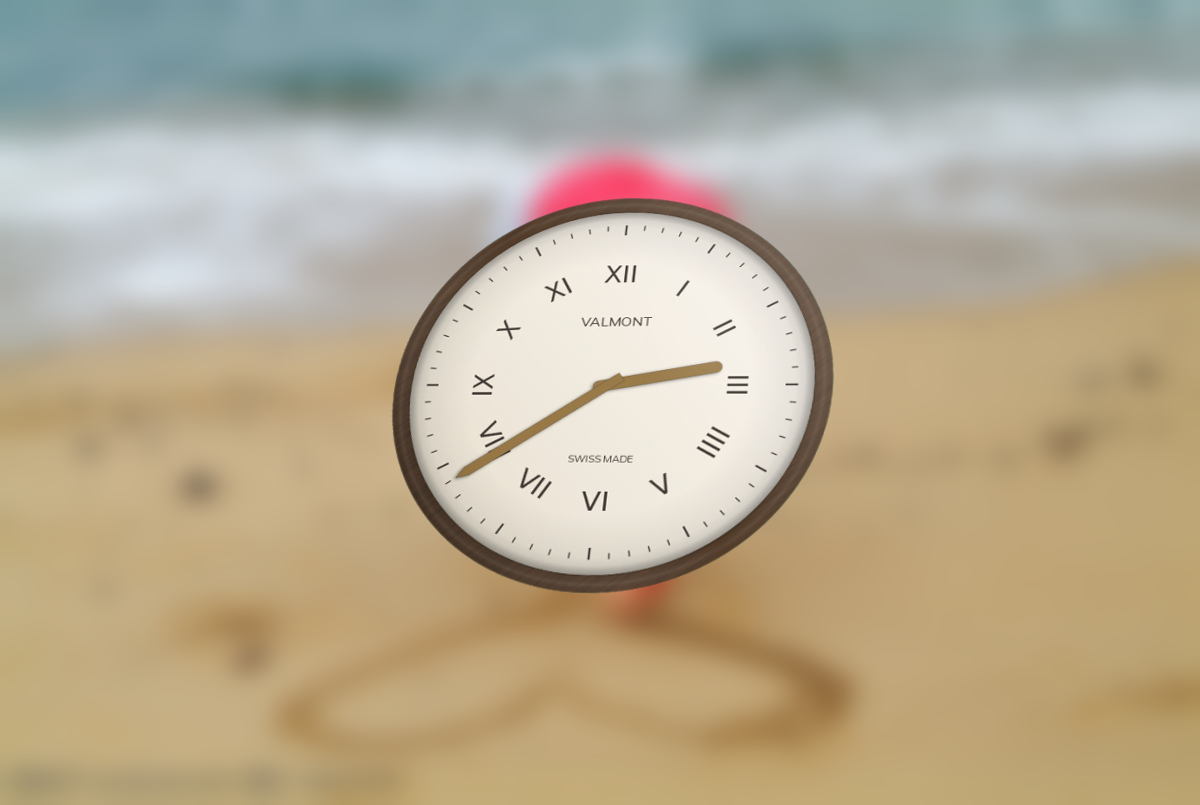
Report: 2 h 39 min
